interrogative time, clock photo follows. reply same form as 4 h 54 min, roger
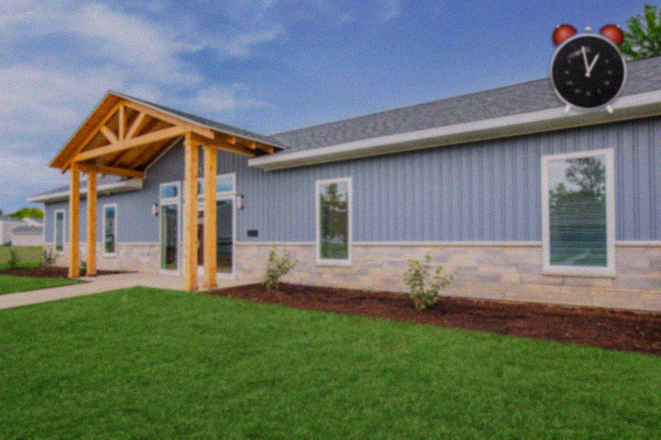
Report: 12 h 58 min
